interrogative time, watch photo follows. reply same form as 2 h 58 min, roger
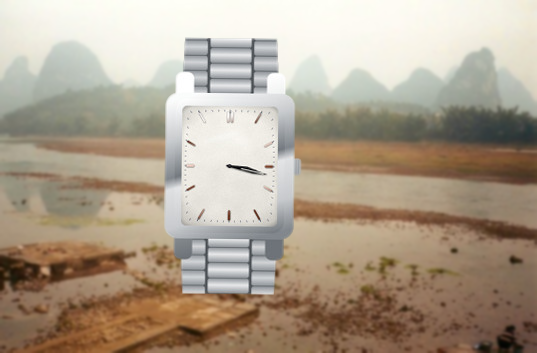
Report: 3 h 17 min
